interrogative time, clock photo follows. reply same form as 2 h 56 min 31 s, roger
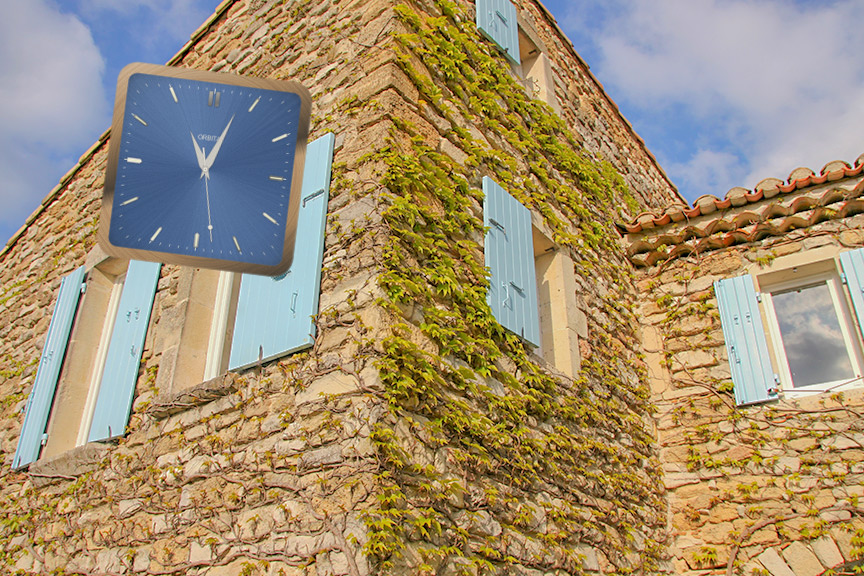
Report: 11 h 03 min 28 s
